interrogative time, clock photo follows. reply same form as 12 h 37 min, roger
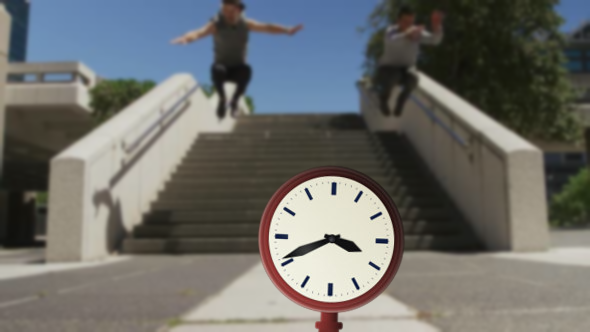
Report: 3 h 41 min
